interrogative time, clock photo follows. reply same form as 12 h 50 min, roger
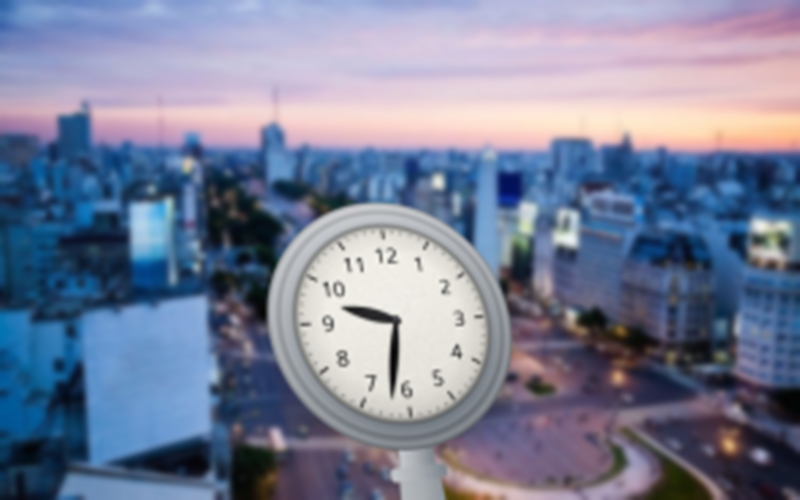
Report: 9 h 32 min
